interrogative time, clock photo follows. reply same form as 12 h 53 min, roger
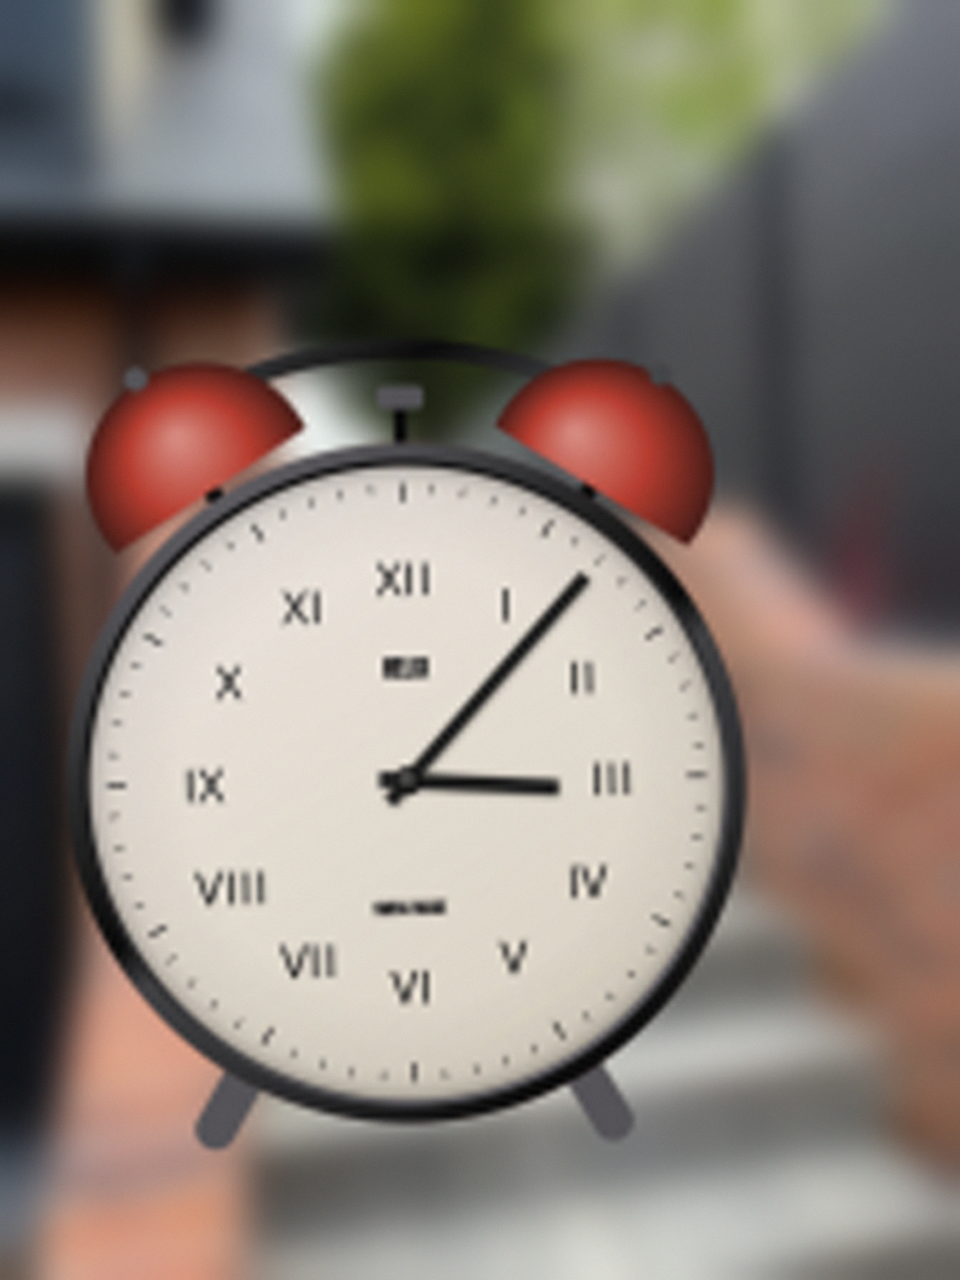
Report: 3 h 07 min
